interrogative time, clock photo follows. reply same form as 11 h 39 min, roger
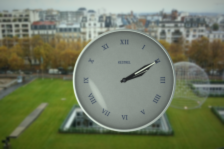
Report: 2 h 10 min
